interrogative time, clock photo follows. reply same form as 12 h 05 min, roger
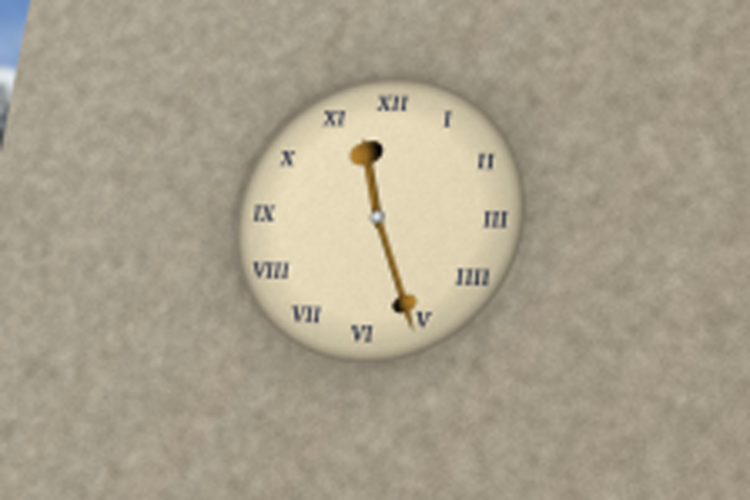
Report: 11 h 26 min
